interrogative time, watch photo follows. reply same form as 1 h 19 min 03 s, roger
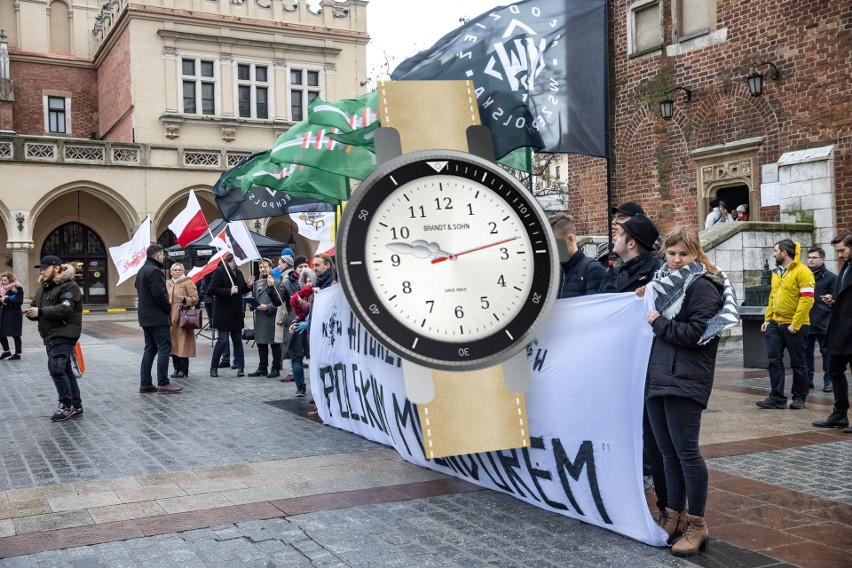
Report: 9 h 47 min 13 s
